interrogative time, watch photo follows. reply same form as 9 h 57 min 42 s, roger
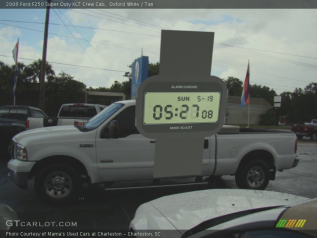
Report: 5 h 27 min 08 s
